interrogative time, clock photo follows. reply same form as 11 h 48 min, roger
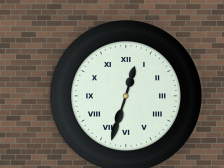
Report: 12 h 33 min
